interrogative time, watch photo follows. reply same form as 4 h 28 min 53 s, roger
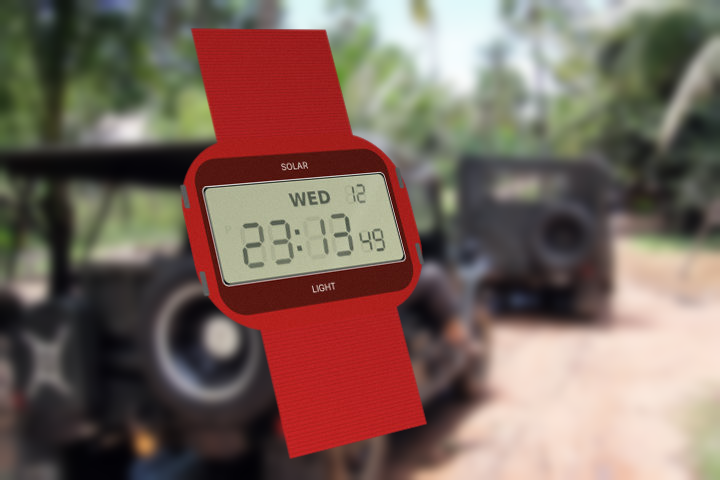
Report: 23 h 13 min 49 s
